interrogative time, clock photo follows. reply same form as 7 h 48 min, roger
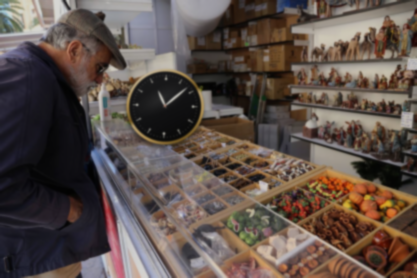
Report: 11 h 08 min
